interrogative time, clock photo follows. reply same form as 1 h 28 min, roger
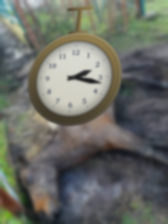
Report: 2 h 17 min
